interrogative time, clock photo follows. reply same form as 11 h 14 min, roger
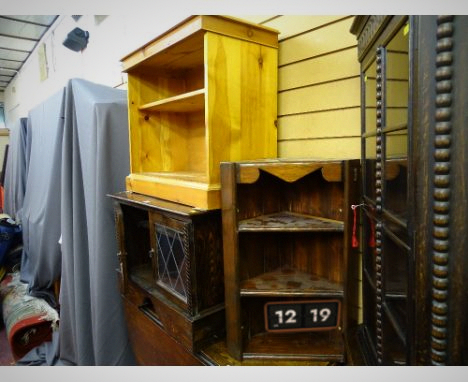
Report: 12 h 19 min
